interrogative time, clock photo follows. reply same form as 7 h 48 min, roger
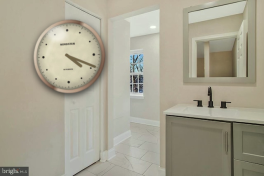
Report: 4 h 19 min
